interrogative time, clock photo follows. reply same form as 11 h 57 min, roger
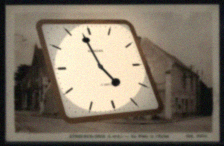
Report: 4 h 58 min
